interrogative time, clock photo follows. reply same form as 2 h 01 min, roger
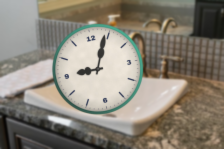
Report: 9 h 04 min
